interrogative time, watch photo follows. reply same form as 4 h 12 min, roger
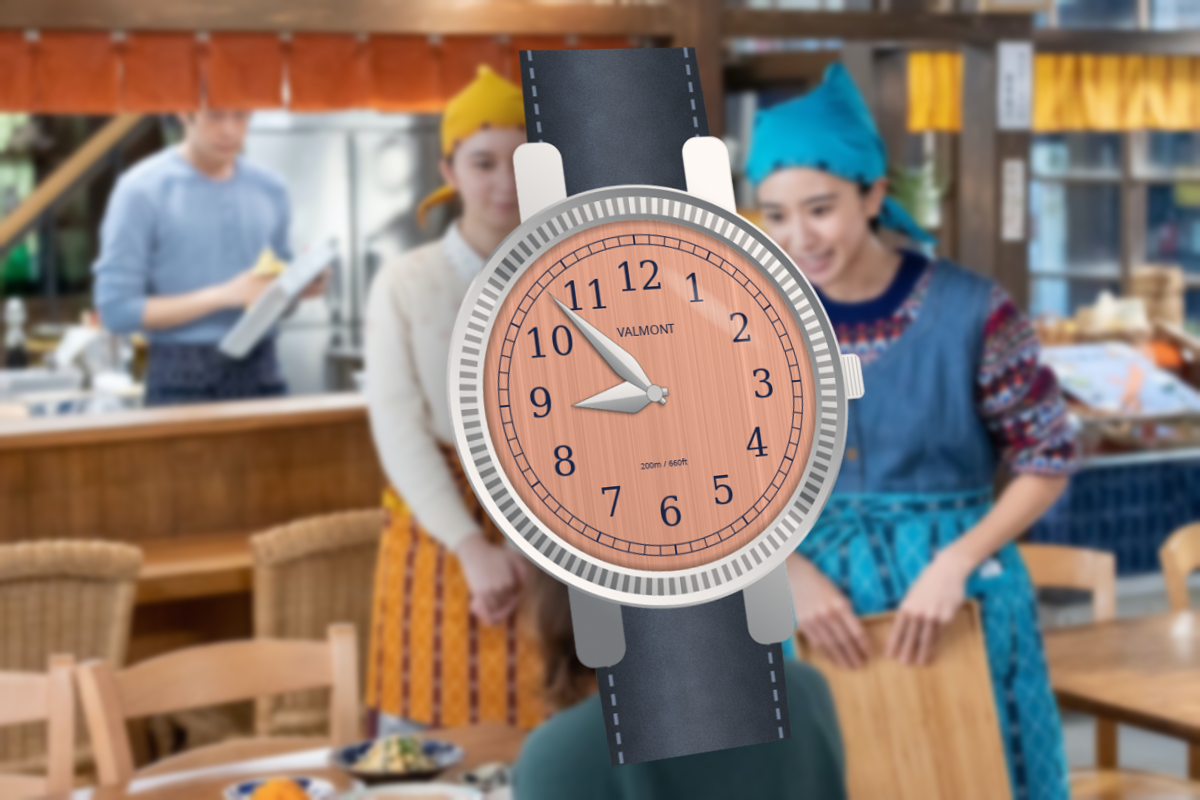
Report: 8 h 53 min
